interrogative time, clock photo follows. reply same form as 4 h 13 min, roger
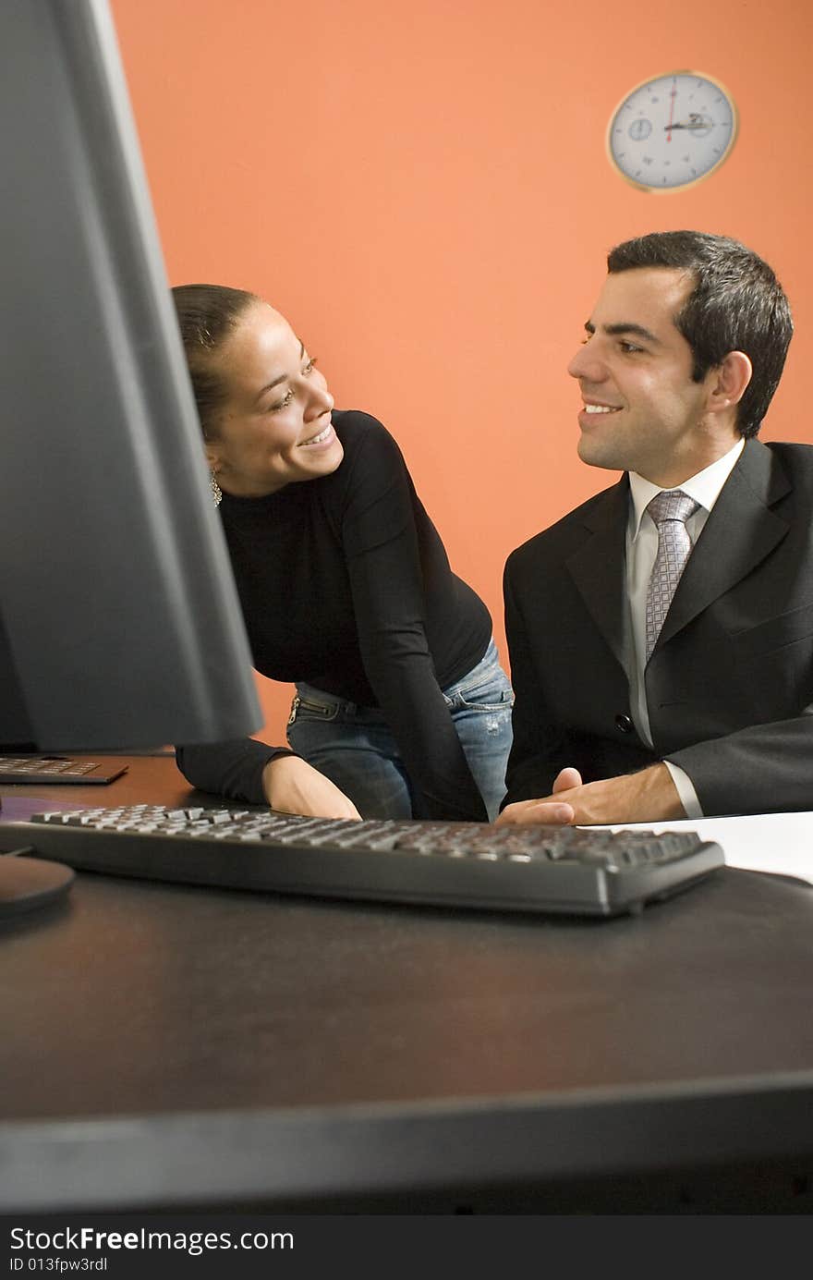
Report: 2 h 15 min
